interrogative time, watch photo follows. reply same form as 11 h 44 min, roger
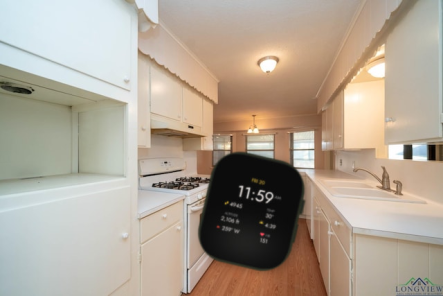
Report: 11 h 59 min
